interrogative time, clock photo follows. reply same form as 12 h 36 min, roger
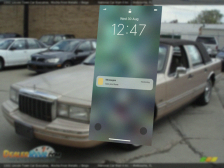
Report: 12 h 47 min
